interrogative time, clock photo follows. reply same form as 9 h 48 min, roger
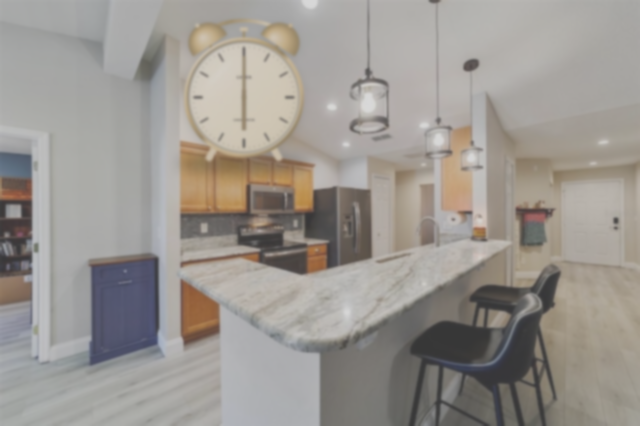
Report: 6 h 00 min
